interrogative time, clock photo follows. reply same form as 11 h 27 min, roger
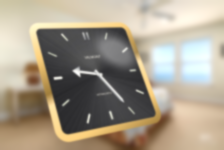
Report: 9 h 25 min
